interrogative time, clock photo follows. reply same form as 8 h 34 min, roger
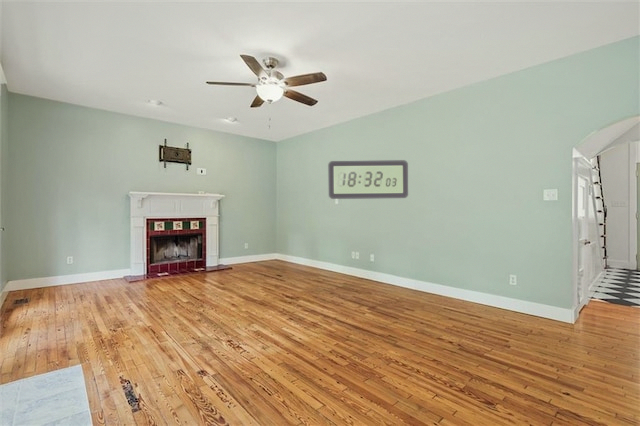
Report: 18 h 32 min
